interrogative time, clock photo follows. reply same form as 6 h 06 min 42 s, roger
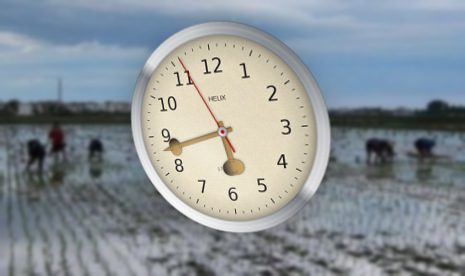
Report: 5 h 42 min 56 s
